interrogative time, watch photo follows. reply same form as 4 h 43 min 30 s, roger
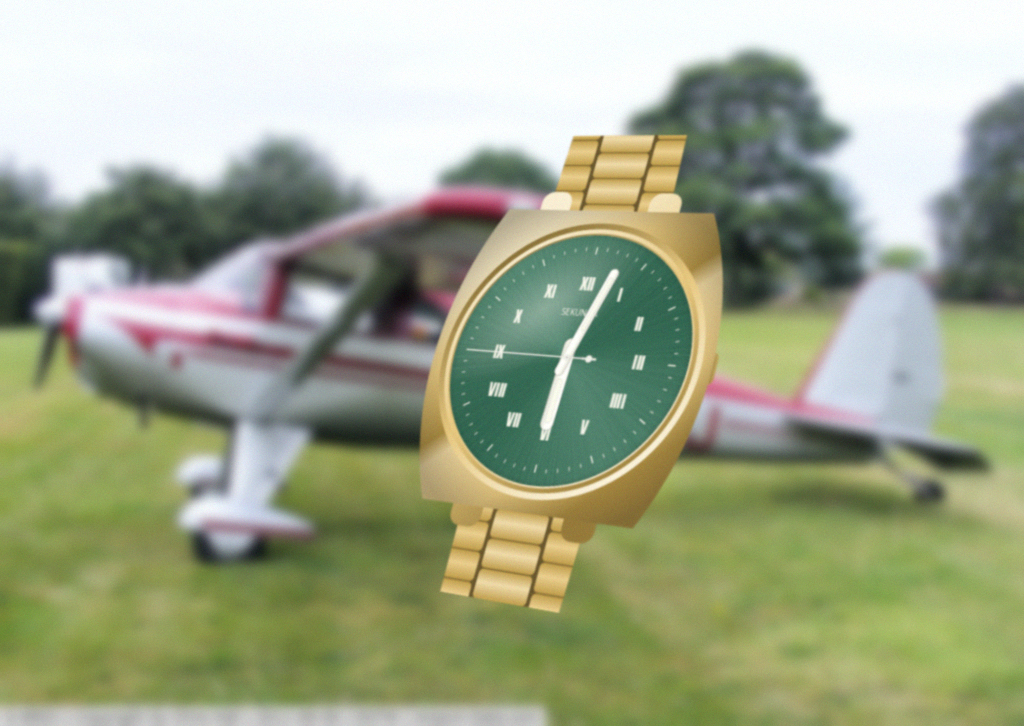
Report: 6 h 02 min 45 s
